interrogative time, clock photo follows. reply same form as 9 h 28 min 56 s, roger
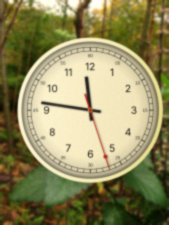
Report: 11 h 46 min 27 s
